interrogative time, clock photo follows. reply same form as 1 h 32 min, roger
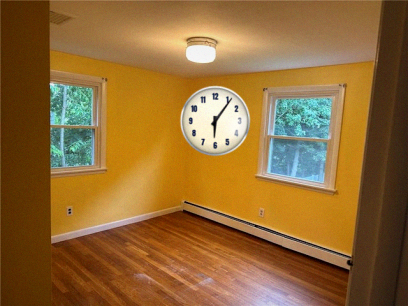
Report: 6 h 06 min
